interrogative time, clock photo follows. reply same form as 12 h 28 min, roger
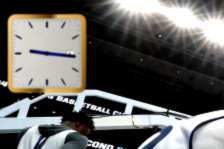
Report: 9 h 16 min
